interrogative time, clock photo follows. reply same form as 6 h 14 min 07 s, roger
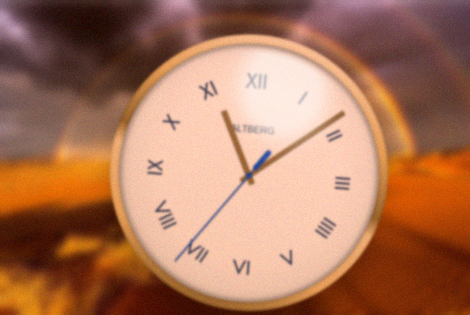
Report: 11 h 08 min 36 s
